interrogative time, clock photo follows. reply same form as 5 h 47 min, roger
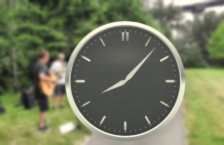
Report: 8 h 07 min
